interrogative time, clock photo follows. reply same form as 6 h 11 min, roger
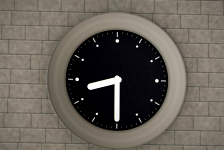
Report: 8 h 30 min
